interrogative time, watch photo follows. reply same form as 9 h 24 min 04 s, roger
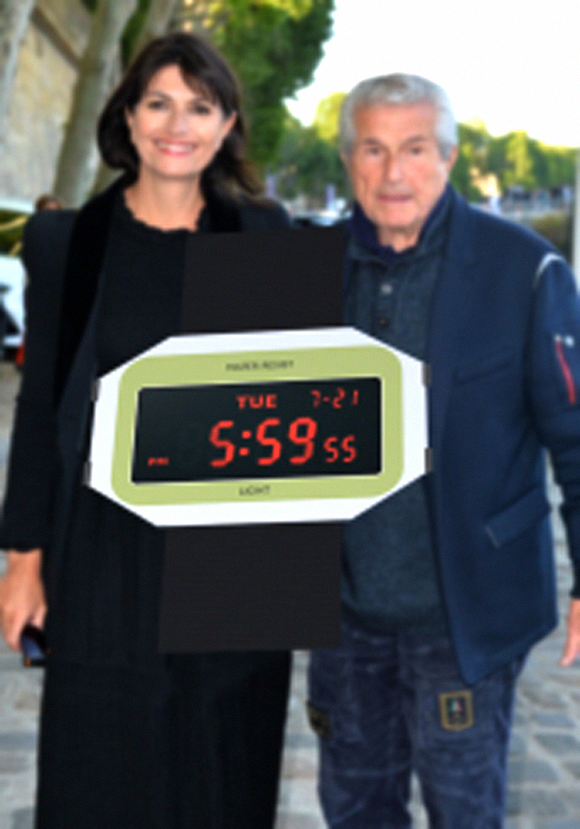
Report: 5 h 59 min 55 s
